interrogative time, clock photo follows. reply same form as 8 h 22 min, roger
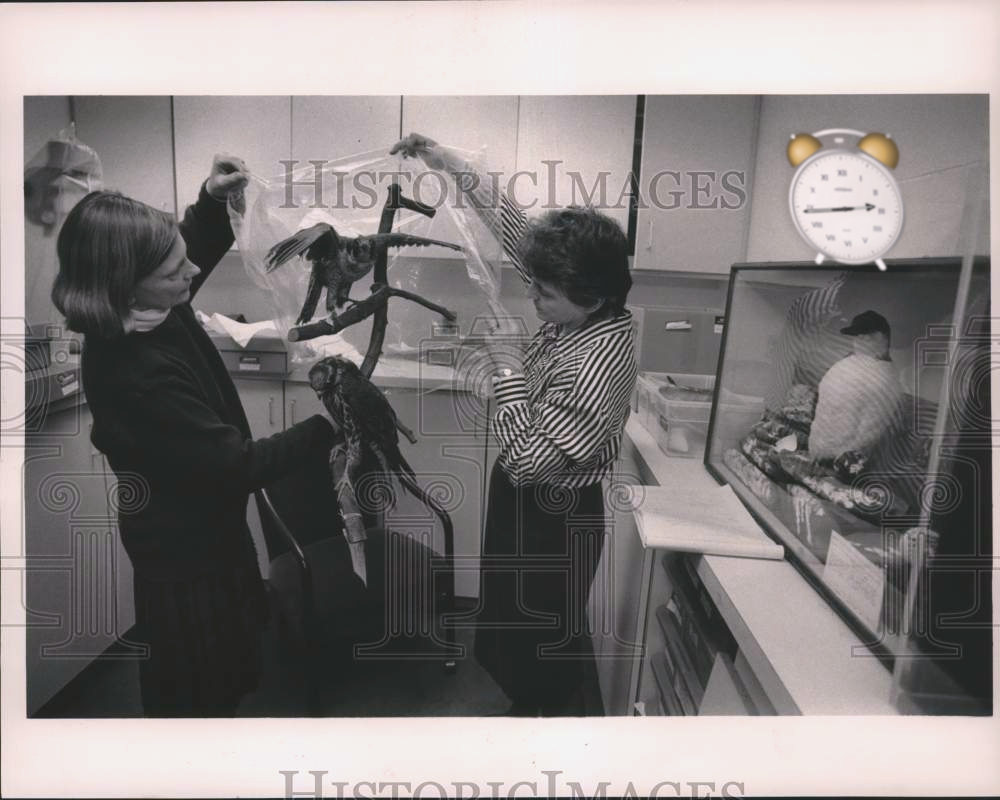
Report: 2 h 44 min
